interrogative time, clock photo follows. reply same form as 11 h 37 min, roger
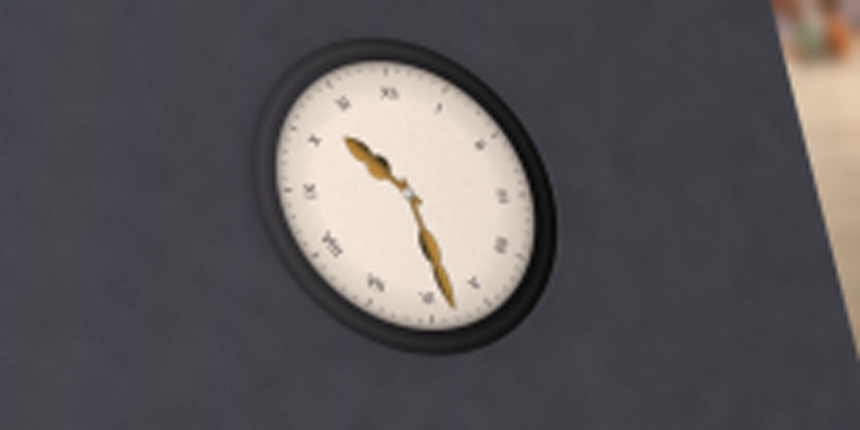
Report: 10 h 28 min
